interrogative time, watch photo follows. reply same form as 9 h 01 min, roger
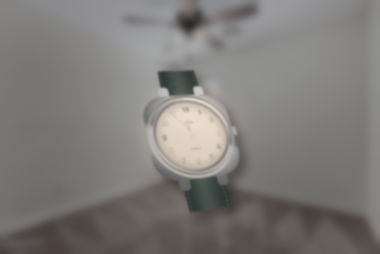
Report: 11 h 54 min
